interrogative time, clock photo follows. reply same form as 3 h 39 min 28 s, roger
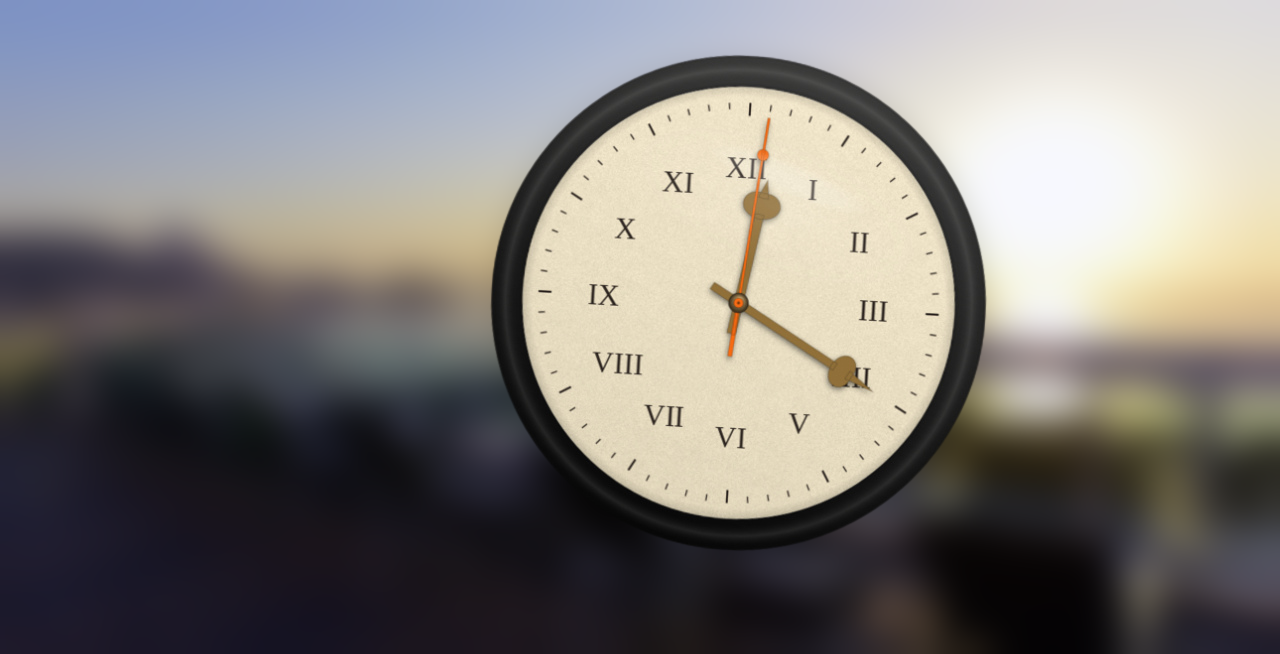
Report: 12 h 20 min 01 s
